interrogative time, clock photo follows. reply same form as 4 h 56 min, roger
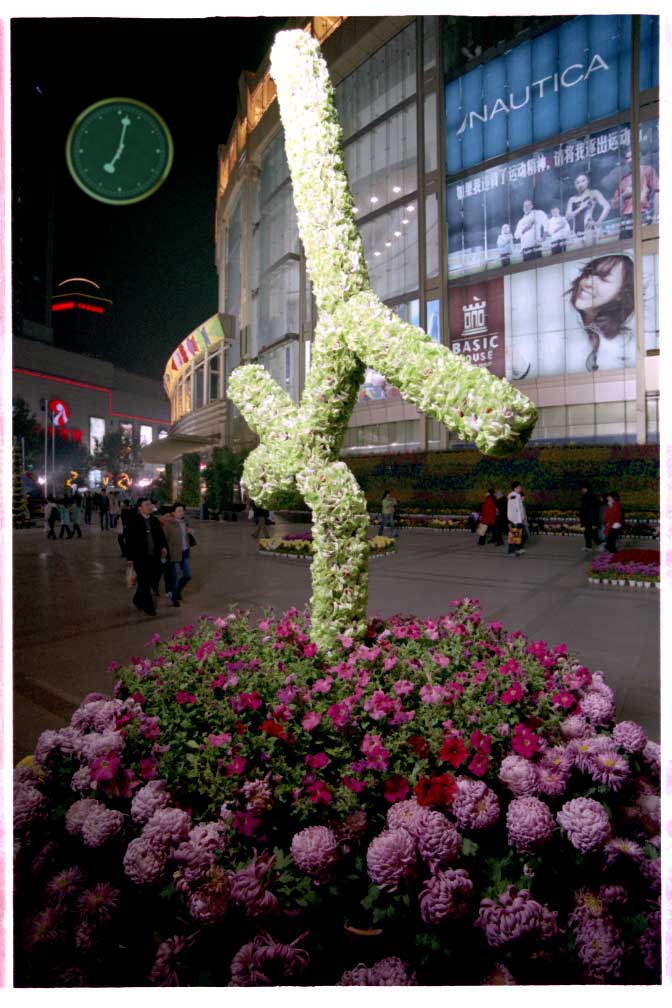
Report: 7 h 02 min
